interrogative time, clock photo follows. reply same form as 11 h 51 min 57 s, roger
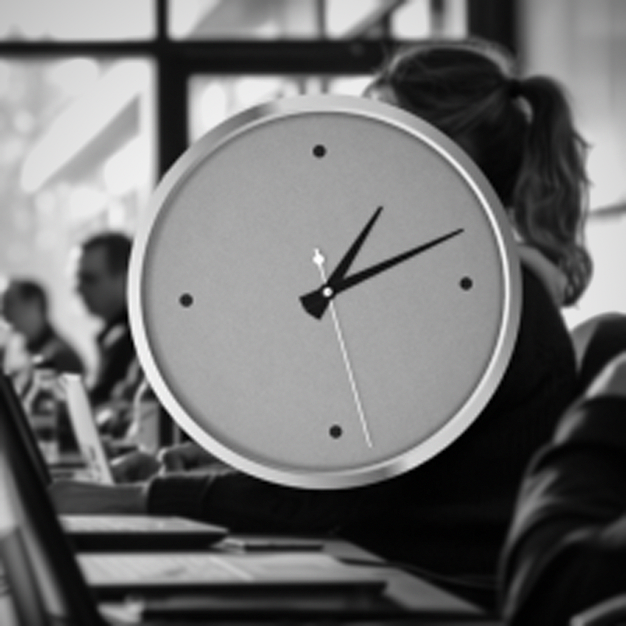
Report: 1 h 11 min 28 s
